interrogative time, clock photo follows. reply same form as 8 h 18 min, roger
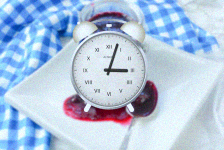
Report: 3 h 03 min
